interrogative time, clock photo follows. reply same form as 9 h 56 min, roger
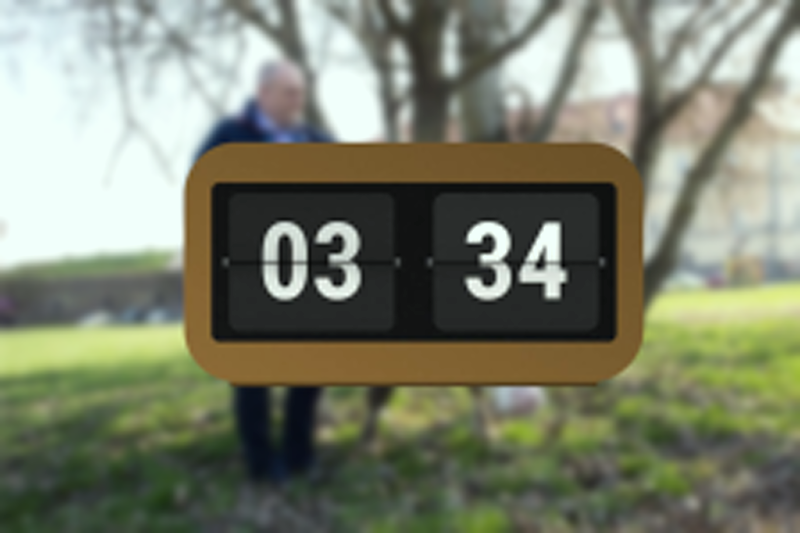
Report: 3 h 34 min
